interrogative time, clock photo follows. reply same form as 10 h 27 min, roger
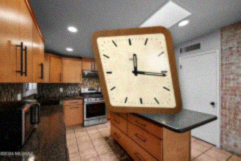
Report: 12 h 16 min
